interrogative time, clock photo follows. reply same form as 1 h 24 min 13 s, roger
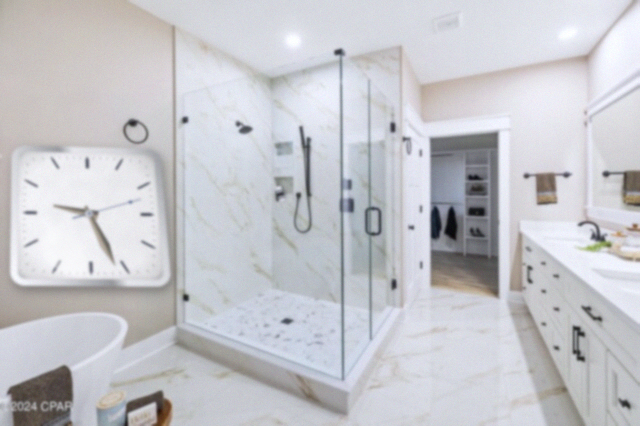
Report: 9 h 26 min 12 s
